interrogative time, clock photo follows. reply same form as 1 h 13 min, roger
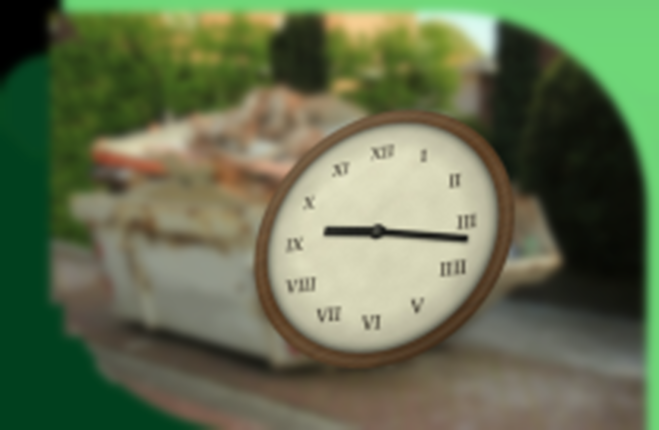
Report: 9 h 17 min
